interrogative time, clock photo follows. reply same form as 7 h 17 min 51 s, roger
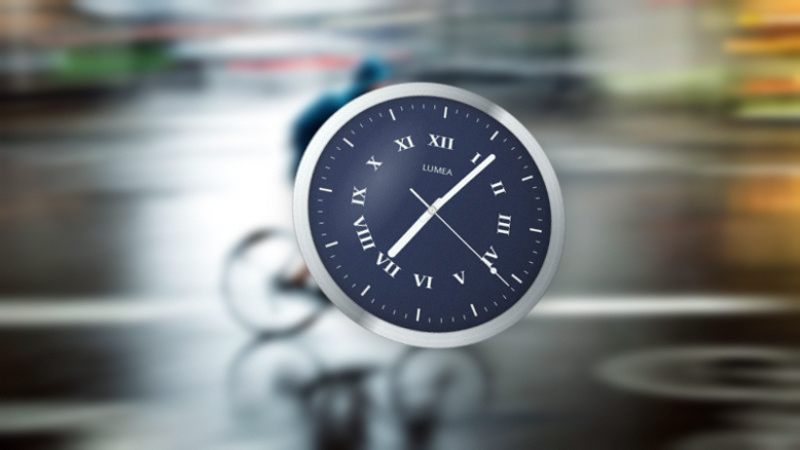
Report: 7 h 06 min 21 s
